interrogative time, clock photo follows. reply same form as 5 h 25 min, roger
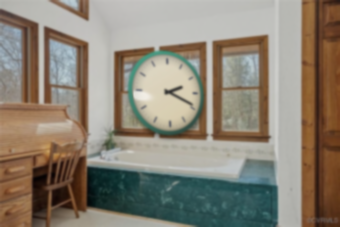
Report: 2 h 19 min
